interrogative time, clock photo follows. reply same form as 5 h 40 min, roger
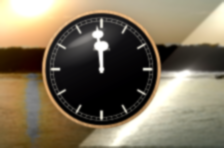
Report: 11 h 59 min
